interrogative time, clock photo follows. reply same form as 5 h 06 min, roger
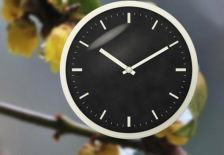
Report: 10 h 10 min
